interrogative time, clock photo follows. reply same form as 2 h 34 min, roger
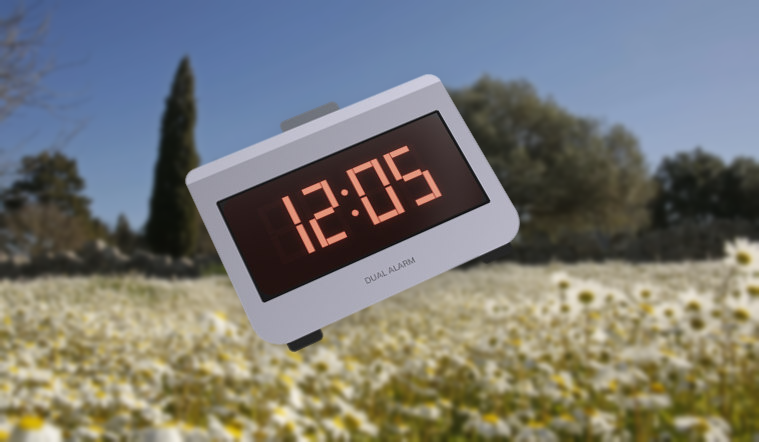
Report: 12 h 05 min
